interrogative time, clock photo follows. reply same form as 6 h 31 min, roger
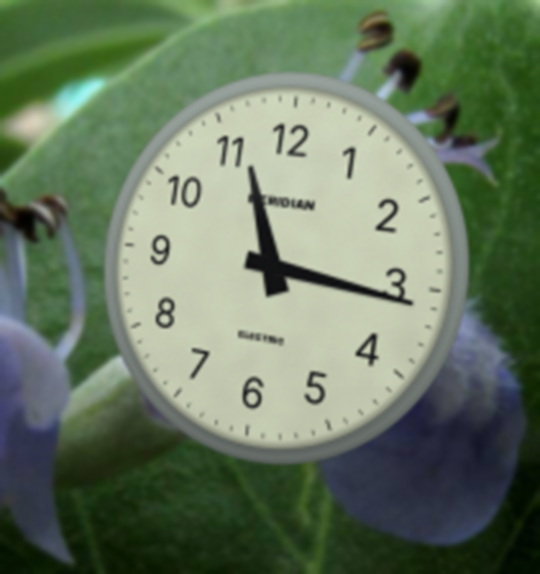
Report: 11 h 16 min
